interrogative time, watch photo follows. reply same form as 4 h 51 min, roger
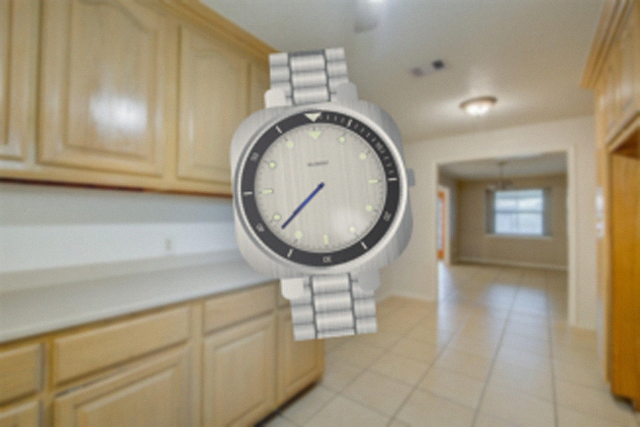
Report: 7 h 38 min
